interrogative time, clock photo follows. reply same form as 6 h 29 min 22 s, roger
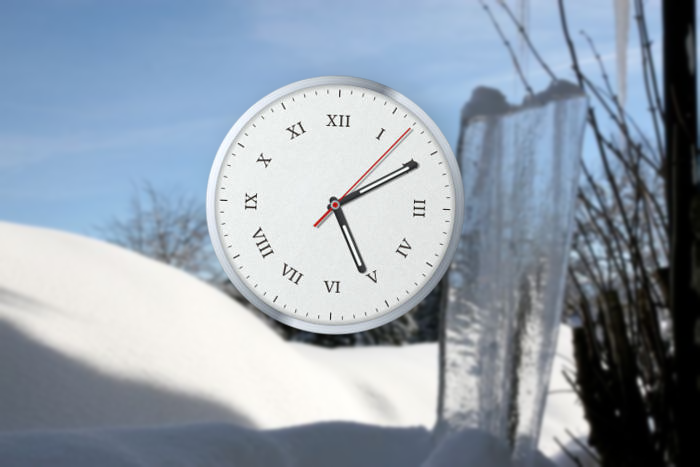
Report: 5 h 10 min 07 s
